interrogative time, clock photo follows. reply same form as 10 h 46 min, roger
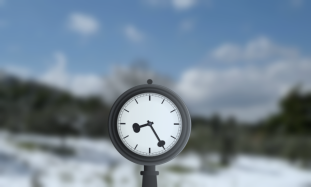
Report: 8 h 25 min
